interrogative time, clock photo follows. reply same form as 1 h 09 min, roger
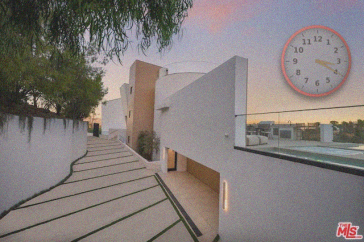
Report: 3 h 20 min
